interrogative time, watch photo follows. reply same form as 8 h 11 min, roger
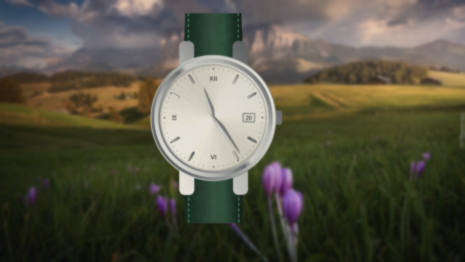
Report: 11 h 24 min
